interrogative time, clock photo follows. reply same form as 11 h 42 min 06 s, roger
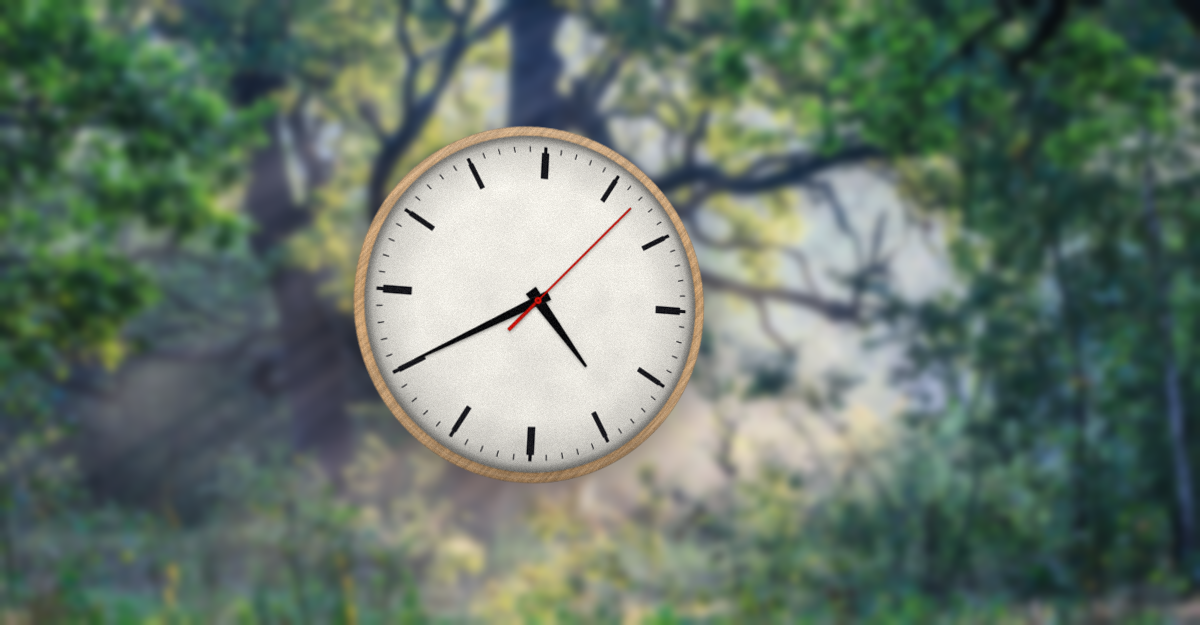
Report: 4 h 40 min 07 s
